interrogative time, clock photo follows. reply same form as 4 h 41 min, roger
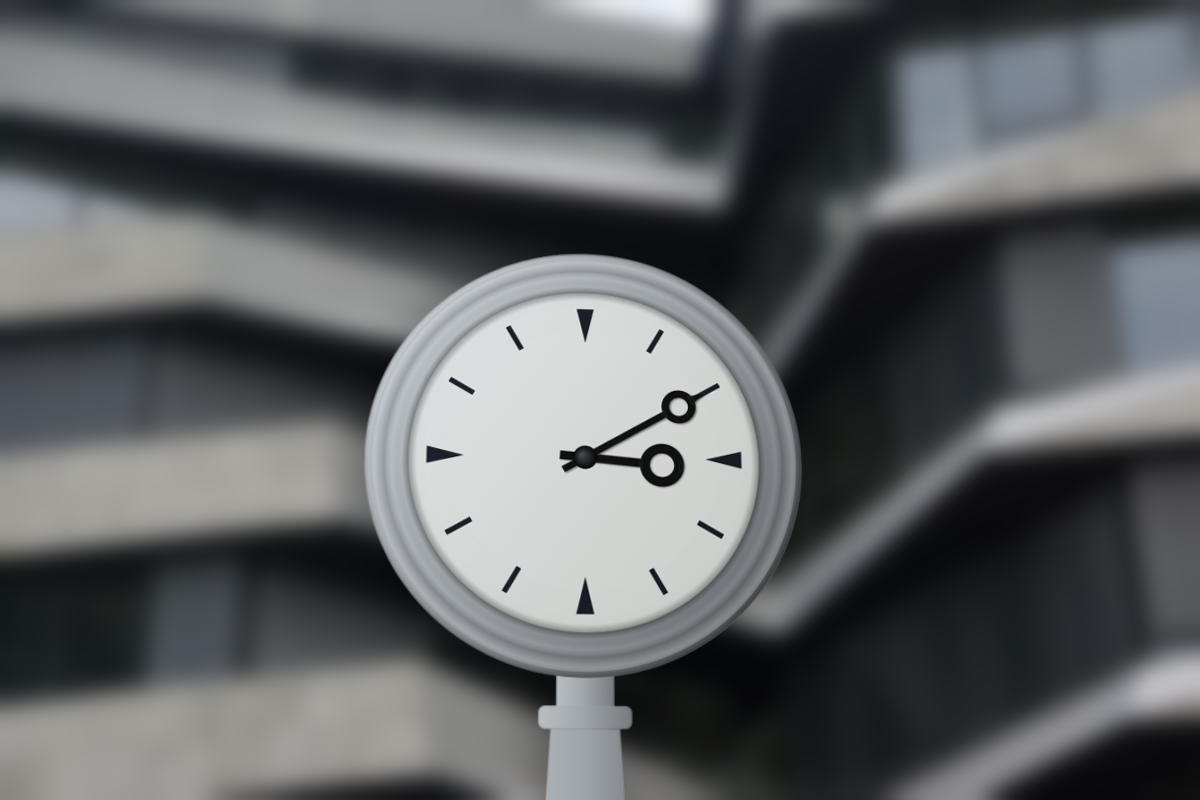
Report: 3 h 10 min
